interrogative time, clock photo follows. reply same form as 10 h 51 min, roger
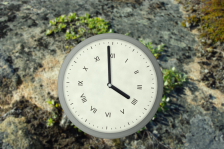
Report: 3 h 59 min
